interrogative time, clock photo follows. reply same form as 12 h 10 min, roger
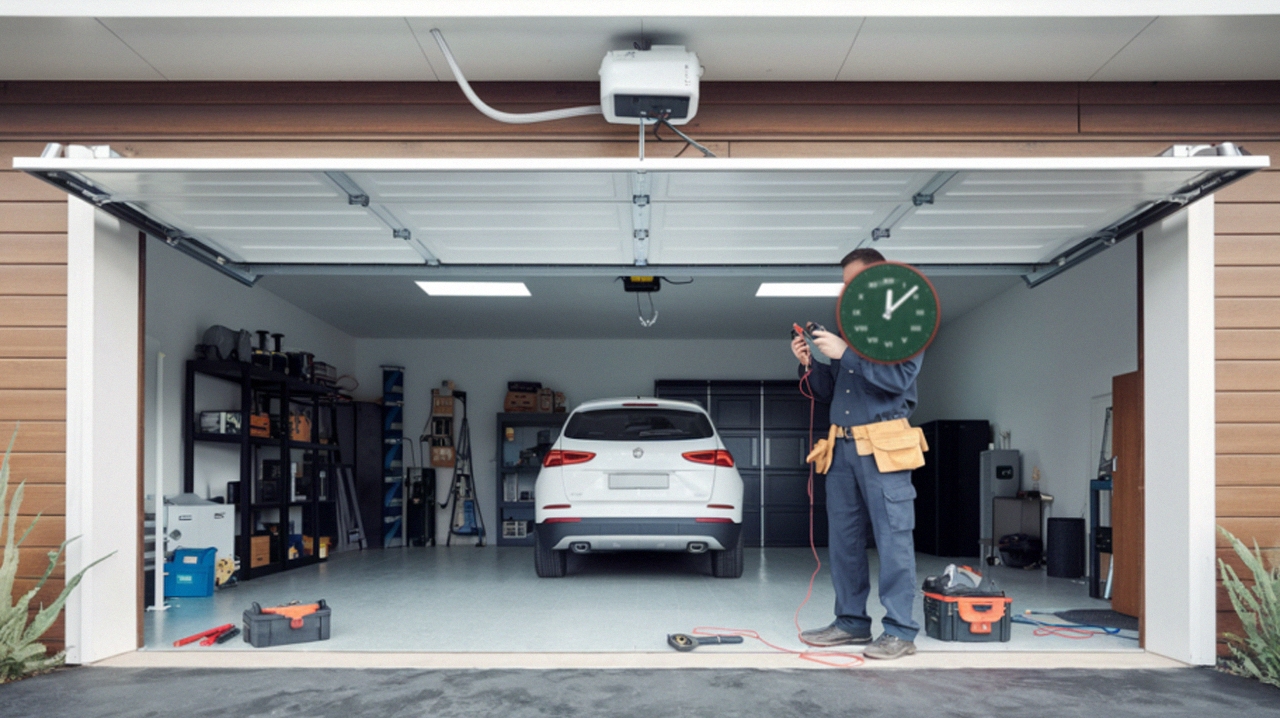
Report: 12 h 08 min
